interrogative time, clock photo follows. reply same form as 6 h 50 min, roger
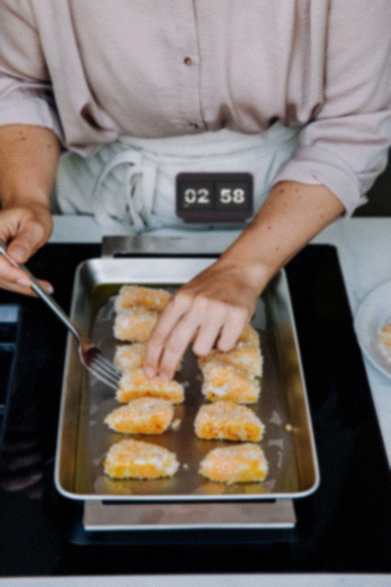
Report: 2 h 58 min
